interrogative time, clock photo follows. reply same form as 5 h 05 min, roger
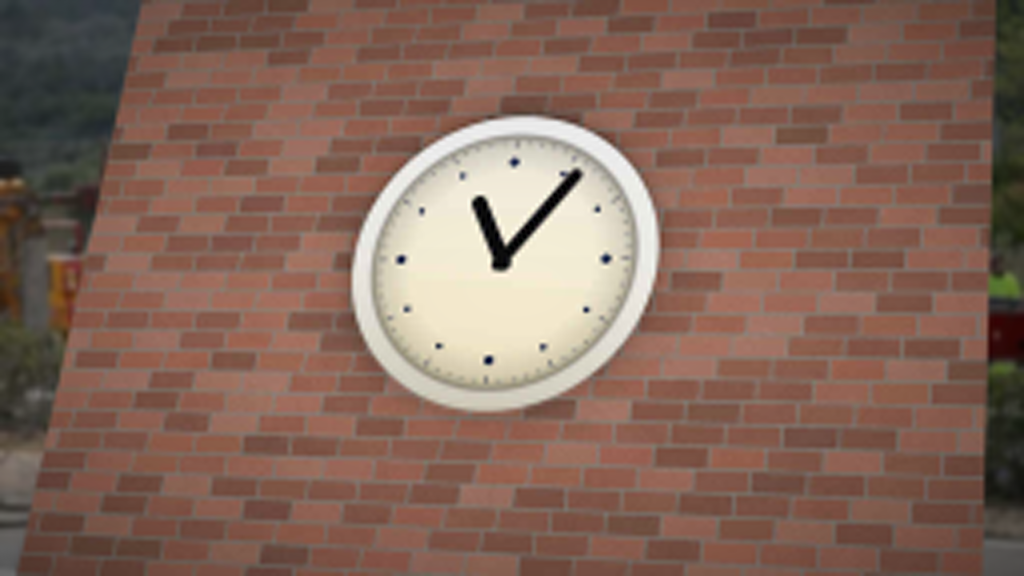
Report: 11 h 06 min
